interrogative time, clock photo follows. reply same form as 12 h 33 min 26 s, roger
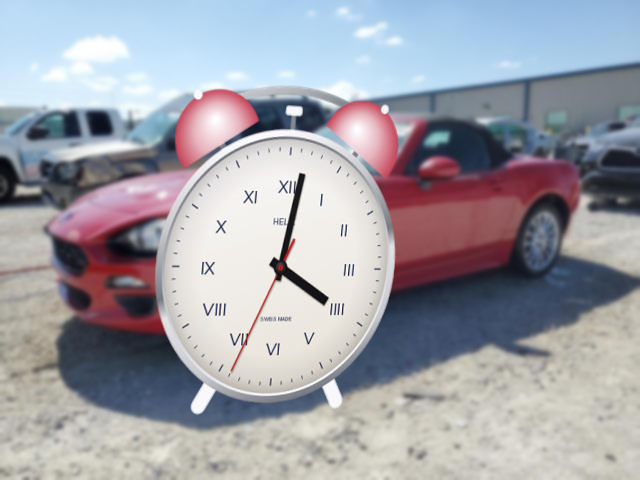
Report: 4 h 01 min 34 s
